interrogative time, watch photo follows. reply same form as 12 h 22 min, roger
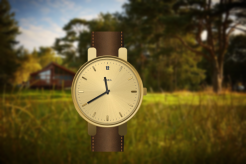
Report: 11 h 40 min
